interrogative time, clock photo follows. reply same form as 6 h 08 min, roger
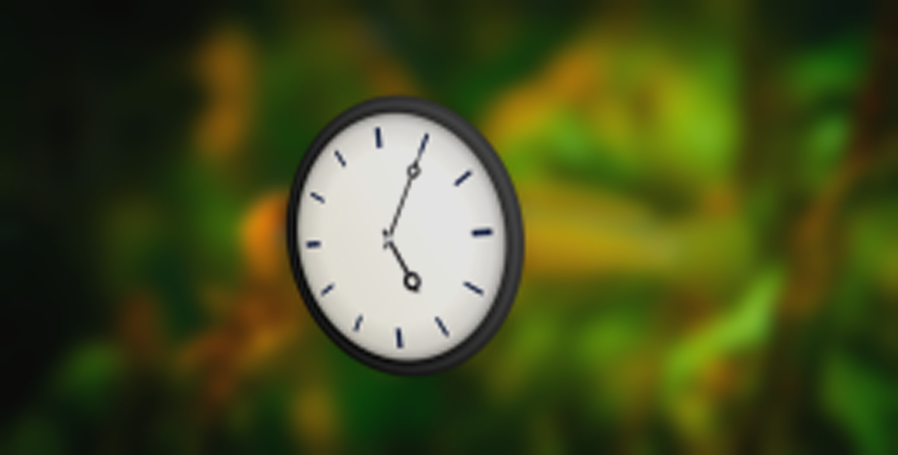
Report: 5 h 05 min
